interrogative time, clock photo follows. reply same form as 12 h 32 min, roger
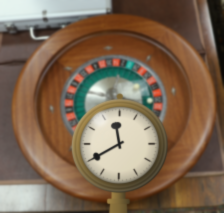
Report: 11 h 40 min
